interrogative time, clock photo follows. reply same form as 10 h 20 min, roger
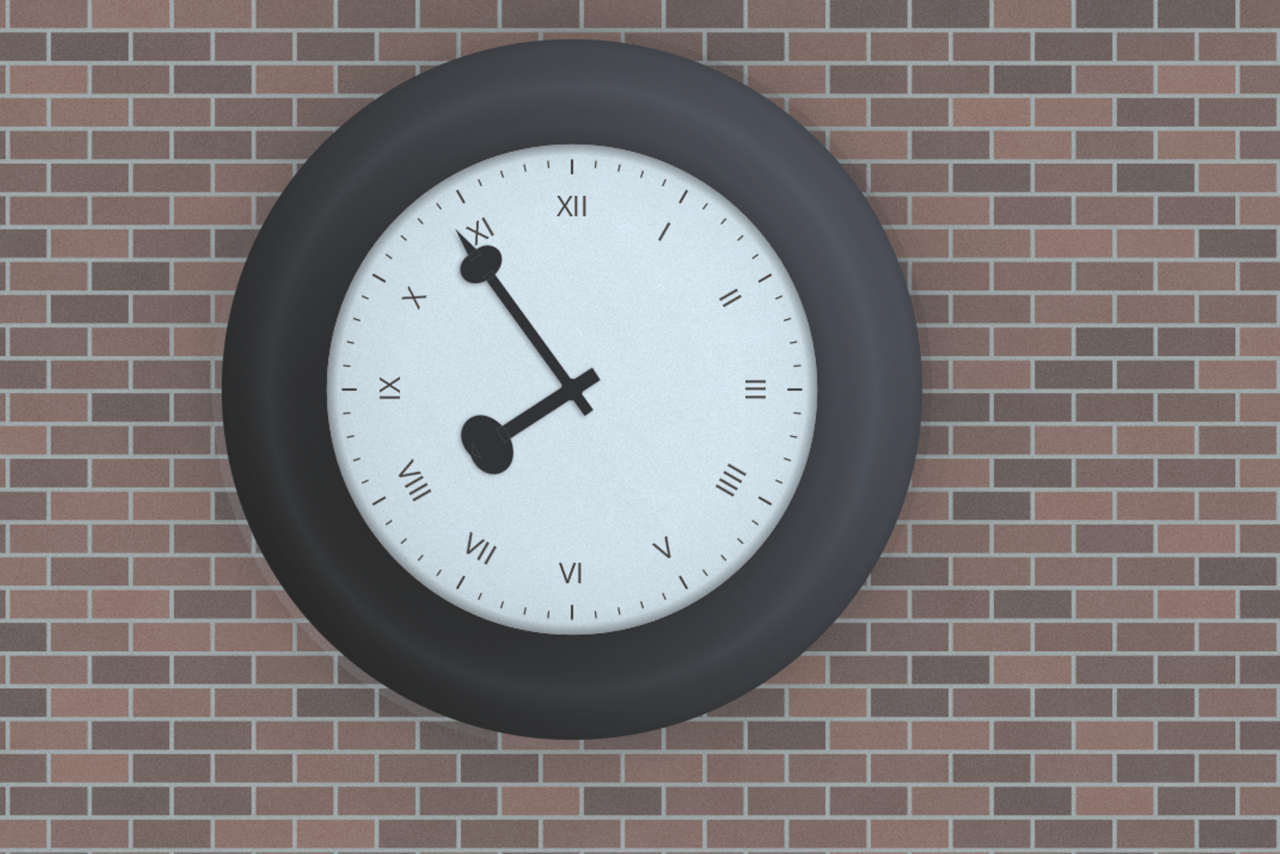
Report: 7 h 54 min
